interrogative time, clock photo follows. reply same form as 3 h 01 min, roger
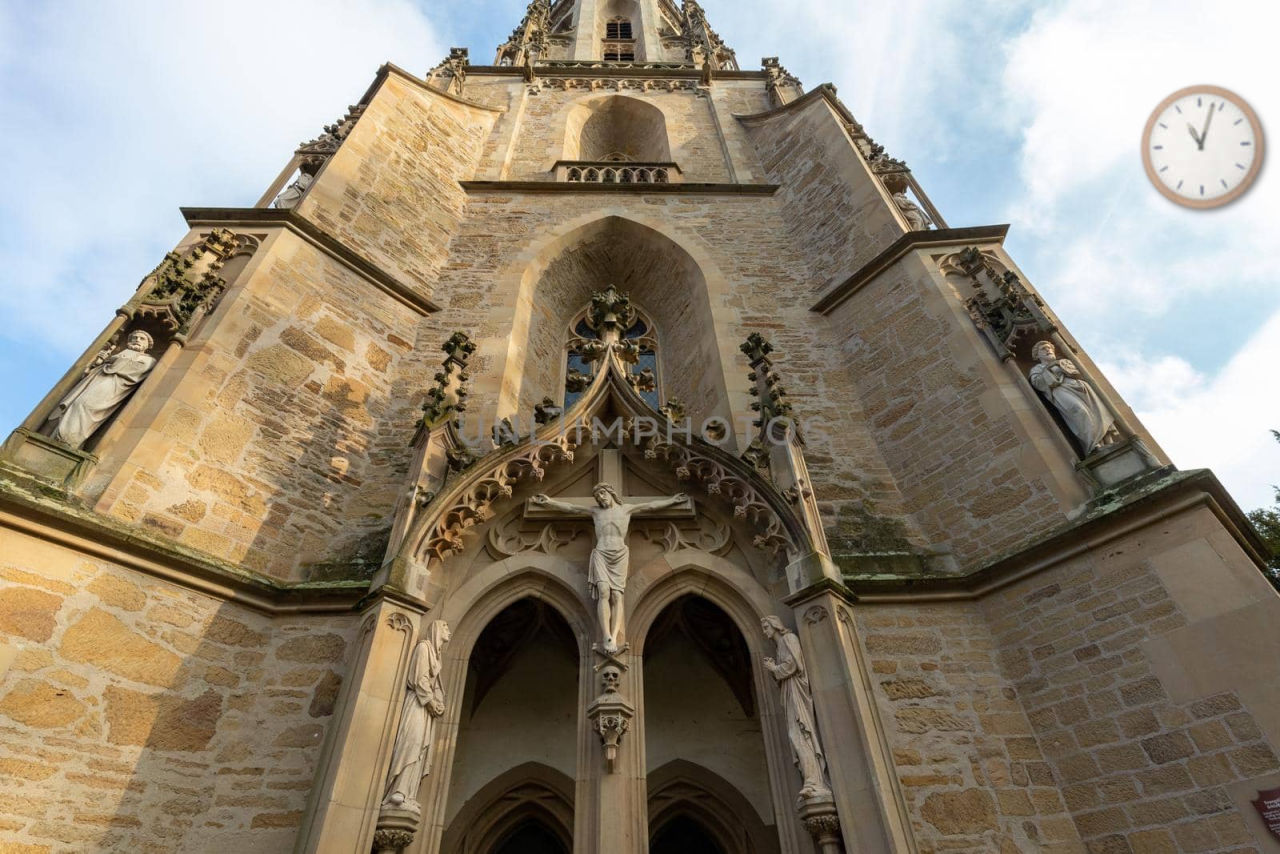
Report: 11 h 03 min
